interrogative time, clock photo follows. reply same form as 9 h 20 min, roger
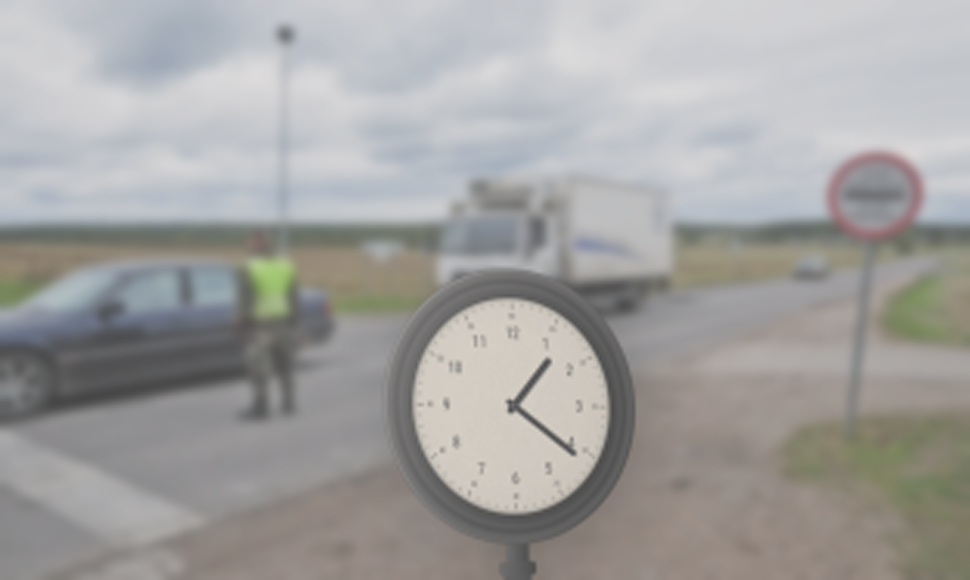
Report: 1 h 21 min
